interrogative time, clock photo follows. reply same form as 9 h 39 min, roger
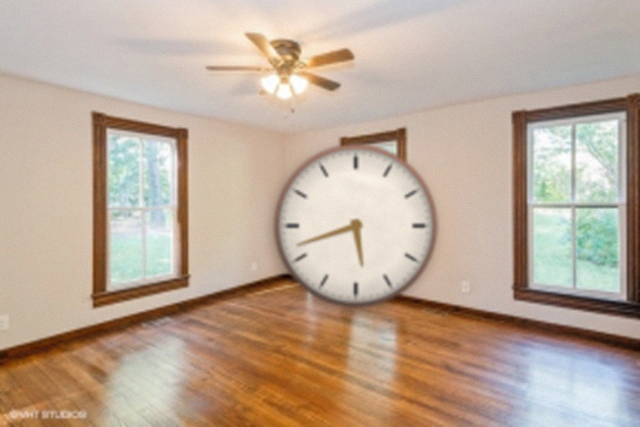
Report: 5 h 42 min
